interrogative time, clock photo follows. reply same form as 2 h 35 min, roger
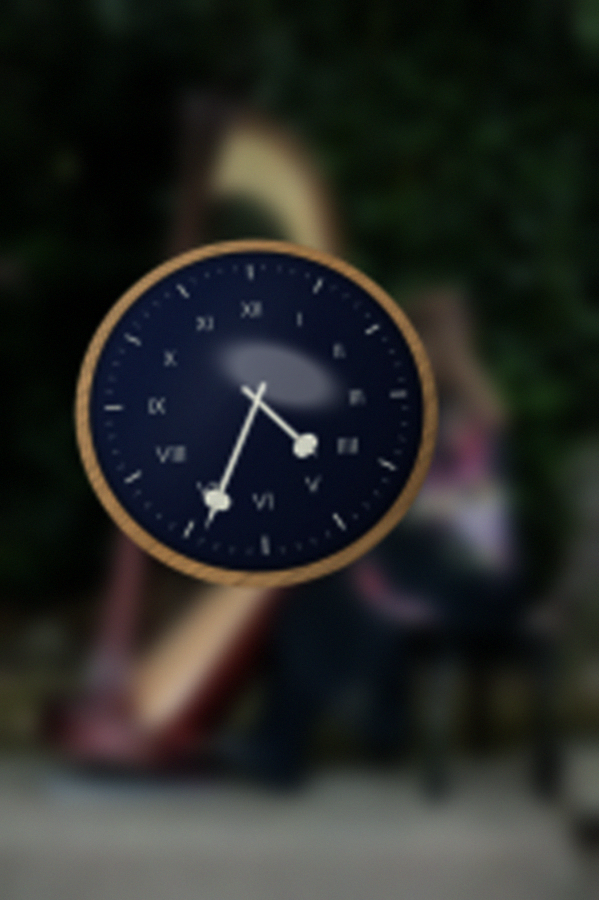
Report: 4 h 34 min
